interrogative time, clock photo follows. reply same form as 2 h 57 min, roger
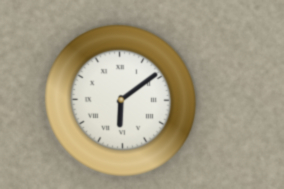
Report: 6 h 09 min
